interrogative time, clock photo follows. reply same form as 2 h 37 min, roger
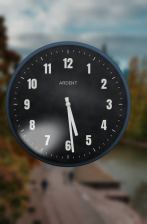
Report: 5 h 29 min
